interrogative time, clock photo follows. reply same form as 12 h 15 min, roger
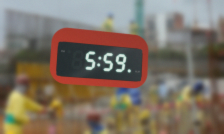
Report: 5 h 59 min
